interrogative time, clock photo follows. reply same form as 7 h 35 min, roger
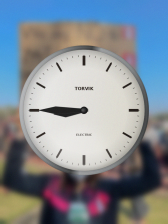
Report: 8 h 45 min
